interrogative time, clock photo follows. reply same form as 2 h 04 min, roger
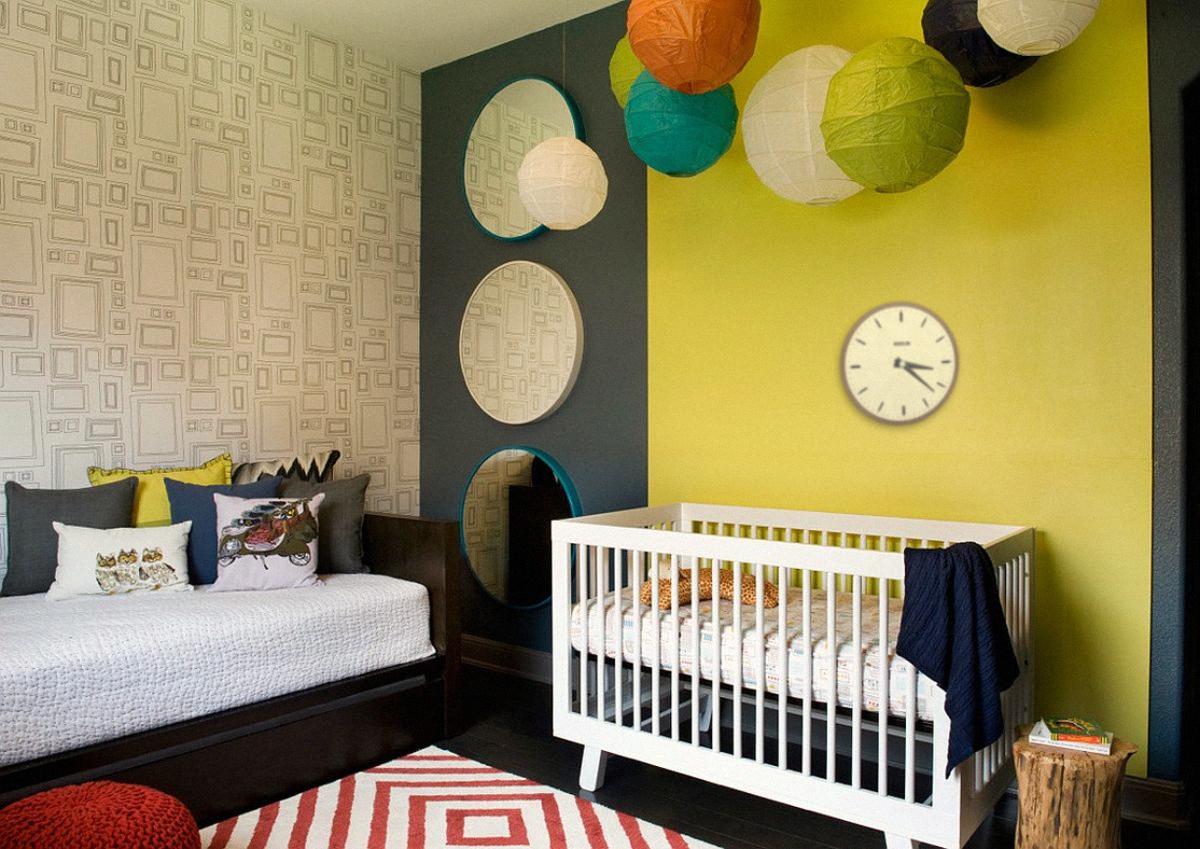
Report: 3 h 22 min
